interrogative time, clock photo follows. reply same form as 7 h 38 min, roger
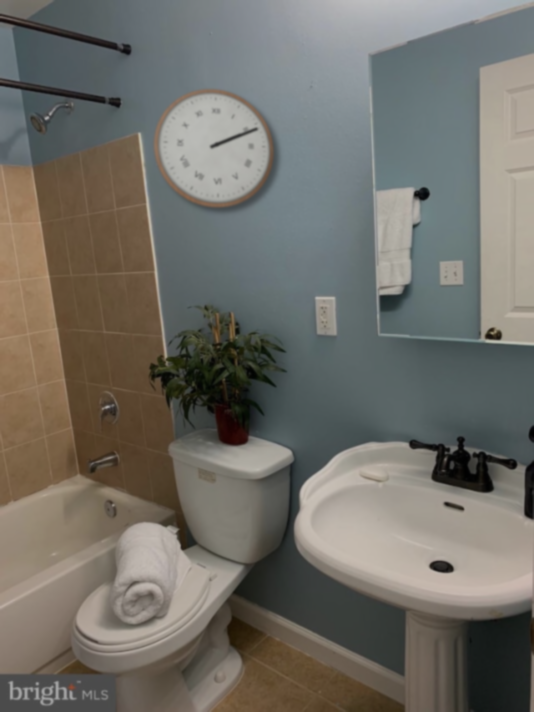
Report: 2 h 11 min
